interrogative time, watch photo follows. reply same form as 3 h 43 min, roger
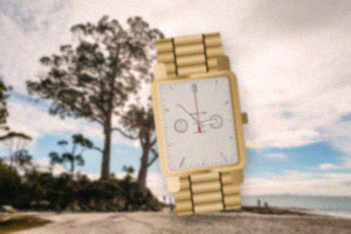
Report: 2 h 53 min
